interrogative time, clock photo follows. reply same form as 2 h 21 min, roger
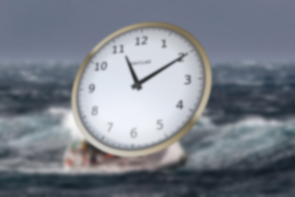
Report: 11 h 10 min
